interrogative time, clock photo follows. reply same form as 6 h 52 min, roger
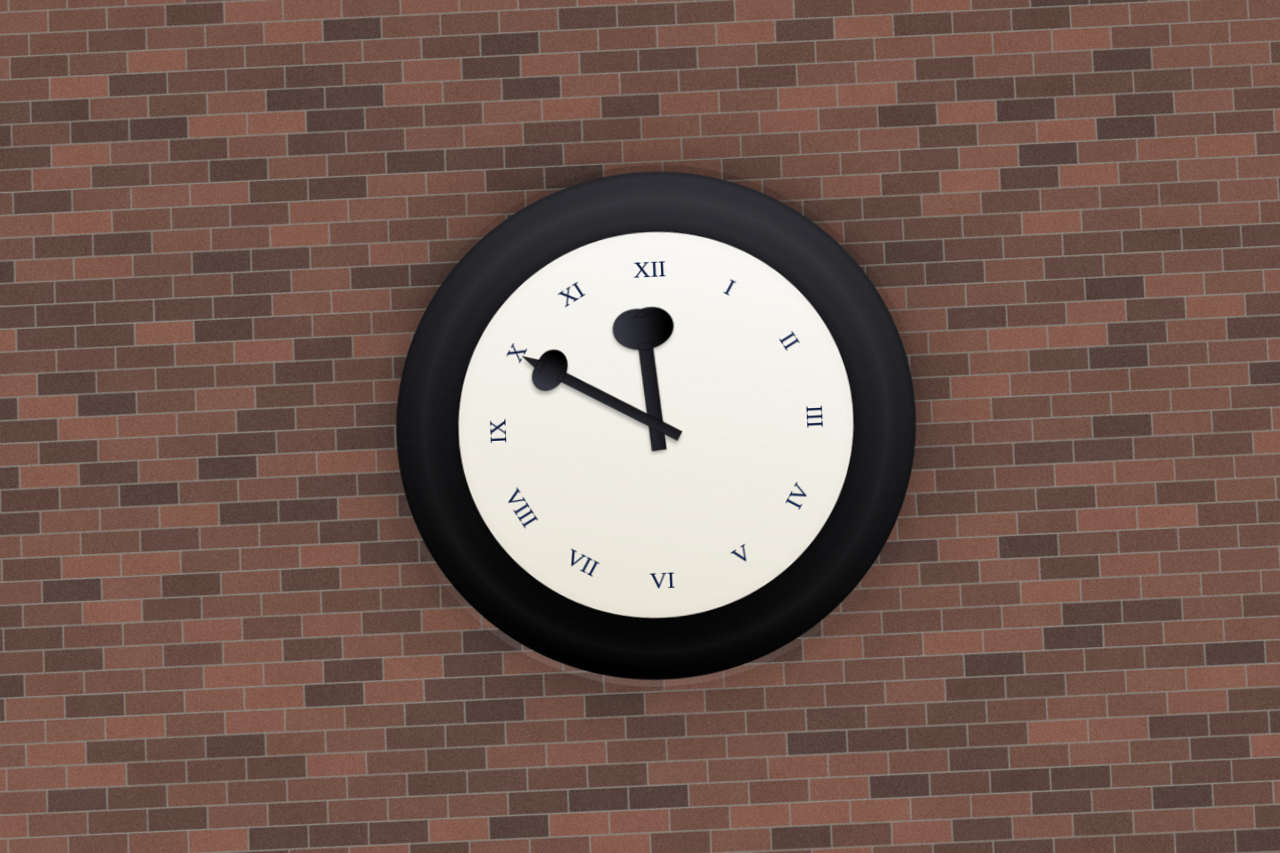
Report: 11 h 50 min
